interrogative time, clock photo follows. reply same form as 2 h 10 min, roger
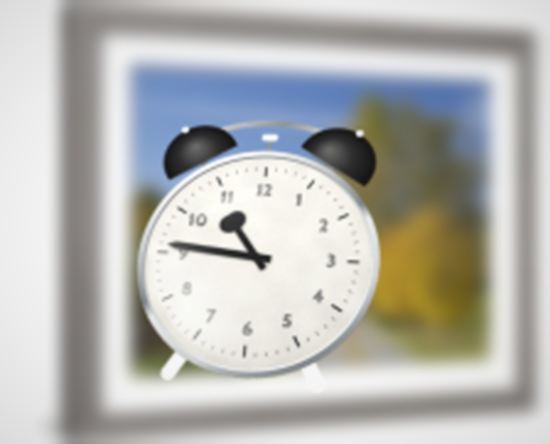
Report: 10 h 46 min
